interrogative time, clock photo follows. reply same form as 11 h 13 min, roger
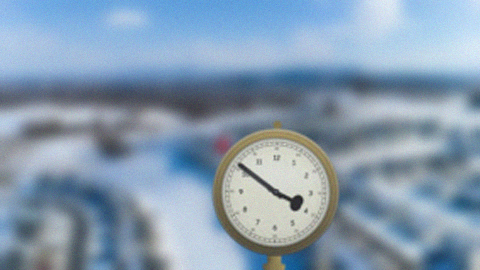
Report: 3 h 51 min
